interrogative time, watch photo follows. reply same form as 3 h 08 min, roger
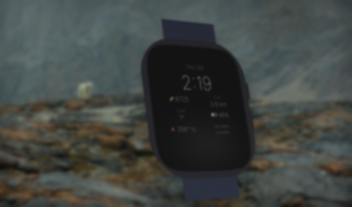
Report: 2 h 19 min
